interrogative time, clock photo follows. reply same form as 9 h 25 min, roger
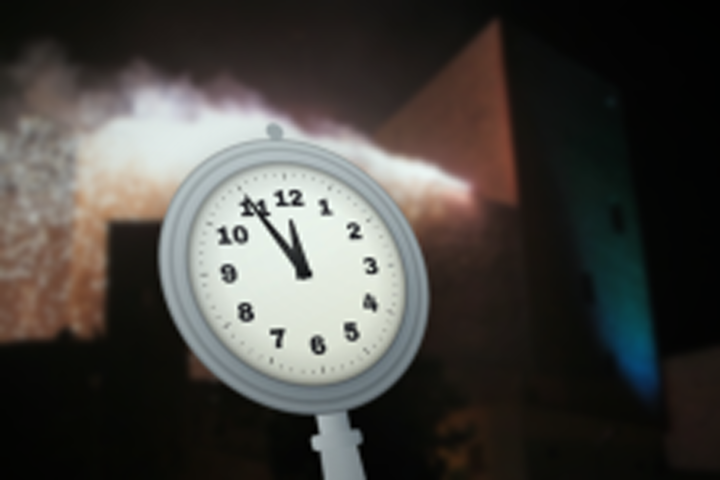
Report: 11 h 55 min
